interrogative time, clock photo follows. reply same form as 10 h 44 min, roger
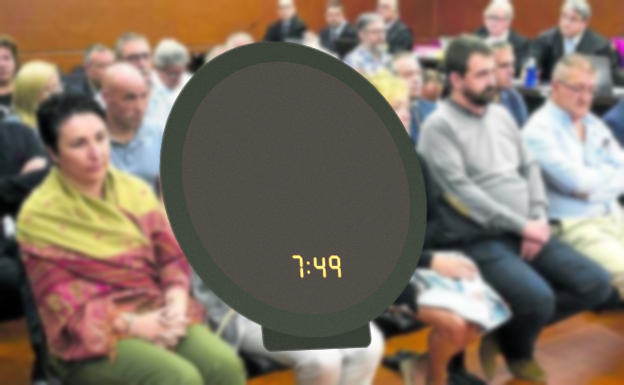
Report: 7 h 49 min
